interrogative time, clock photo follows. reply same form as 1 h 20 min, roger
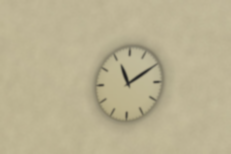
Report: 11 h 10 min
